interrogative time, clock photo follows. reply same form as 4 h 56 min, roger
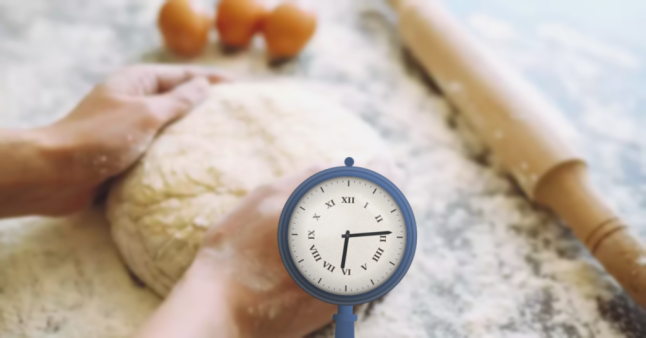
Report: 6 h 14 min
